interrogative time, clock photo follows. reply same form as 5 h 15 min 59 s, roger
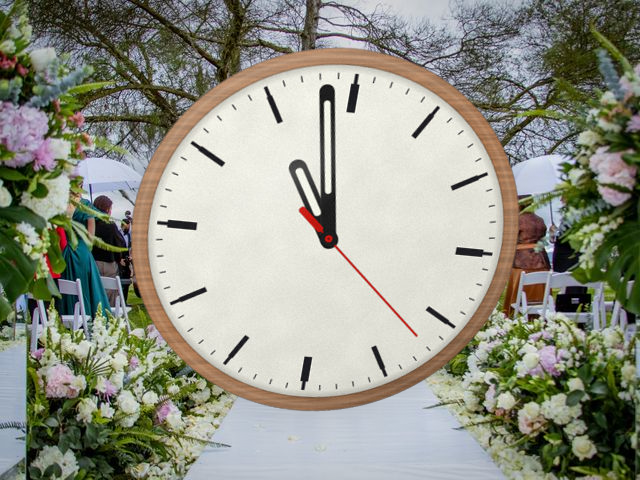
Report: 10 h 58 min 22 s
